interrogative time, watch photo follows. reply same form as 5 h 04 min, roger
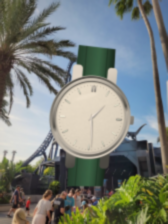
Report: 1 h 29 min
